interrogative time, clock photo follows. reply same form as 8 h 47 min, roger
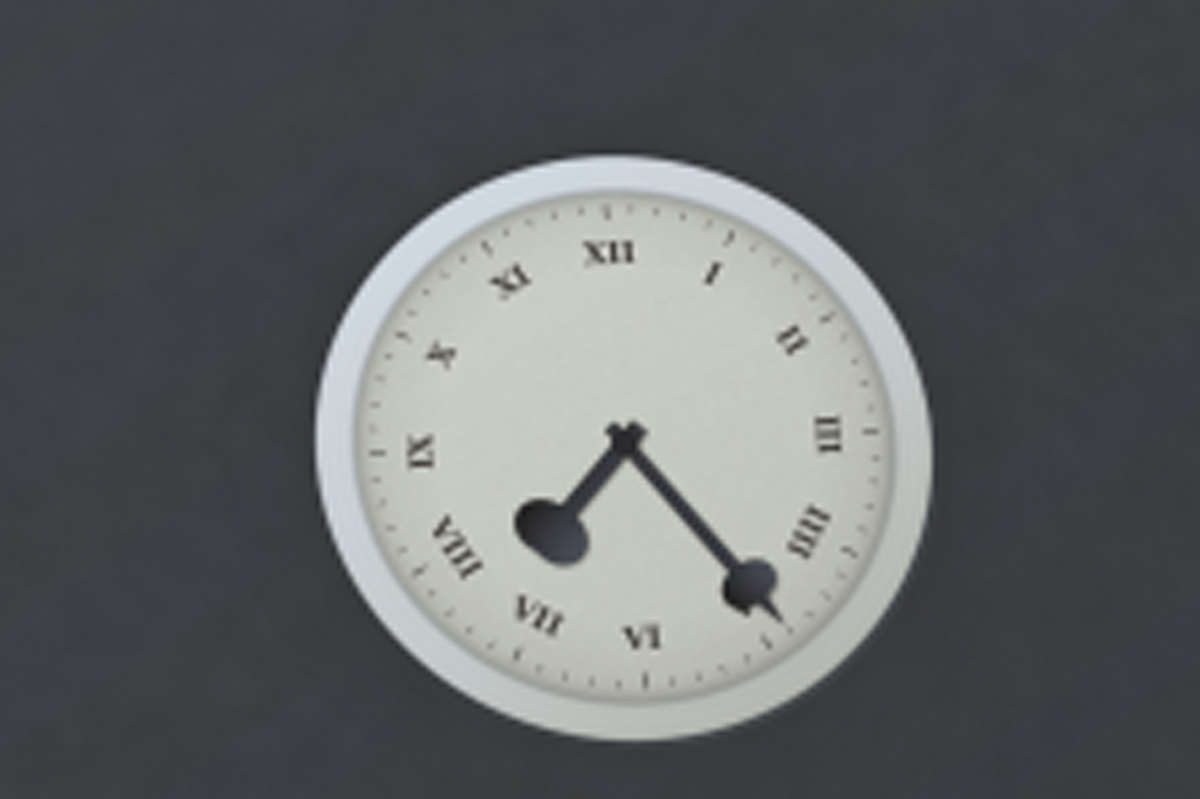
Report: 7 h 24 min
